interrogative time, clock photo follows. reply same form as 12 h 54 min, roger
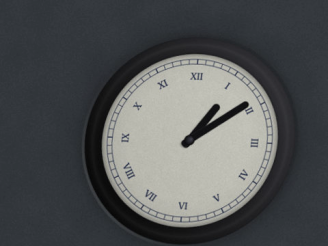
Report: 1 h 09 min
